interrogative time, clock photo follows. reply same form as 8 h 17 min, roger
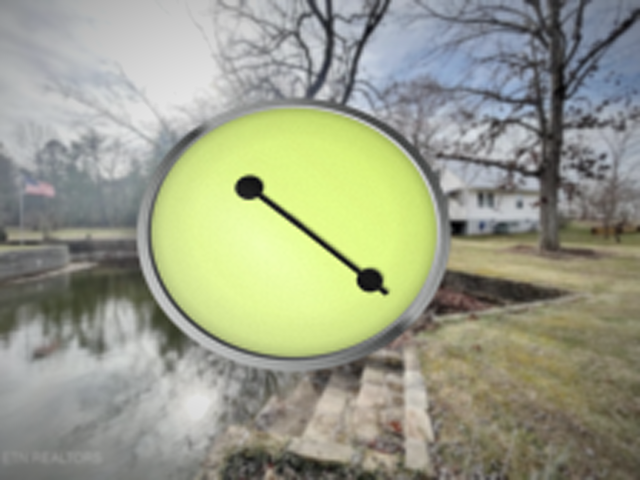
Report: 10 h 22 min
